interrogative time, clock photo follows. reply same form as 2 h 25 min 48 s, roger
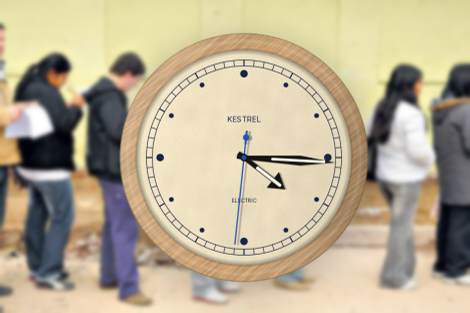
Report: 4 h 15 min 31 s
